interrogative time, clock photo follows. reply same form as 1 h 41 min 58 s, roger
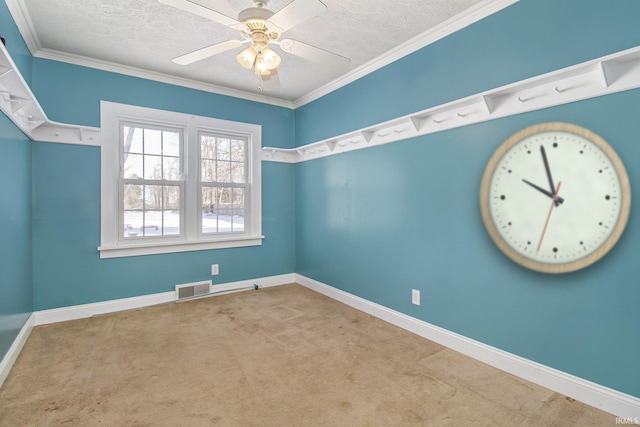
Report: 9 h 57 min 33 s
